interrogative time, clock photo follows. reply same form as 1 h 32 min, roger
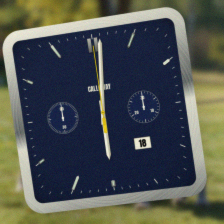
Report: 6 h 01 min
